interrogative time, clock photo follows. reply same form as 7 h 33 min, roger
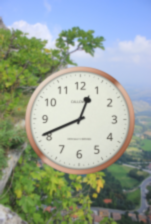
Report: 12 h 41 min
